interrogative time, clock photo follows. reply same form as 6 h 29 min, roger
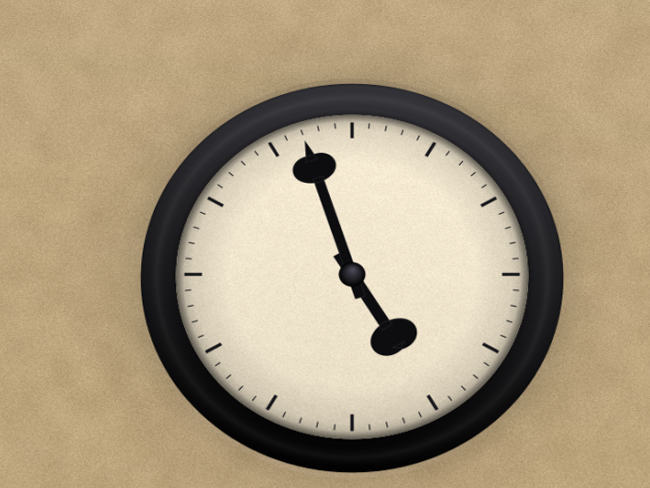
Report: 4 h 57 min
